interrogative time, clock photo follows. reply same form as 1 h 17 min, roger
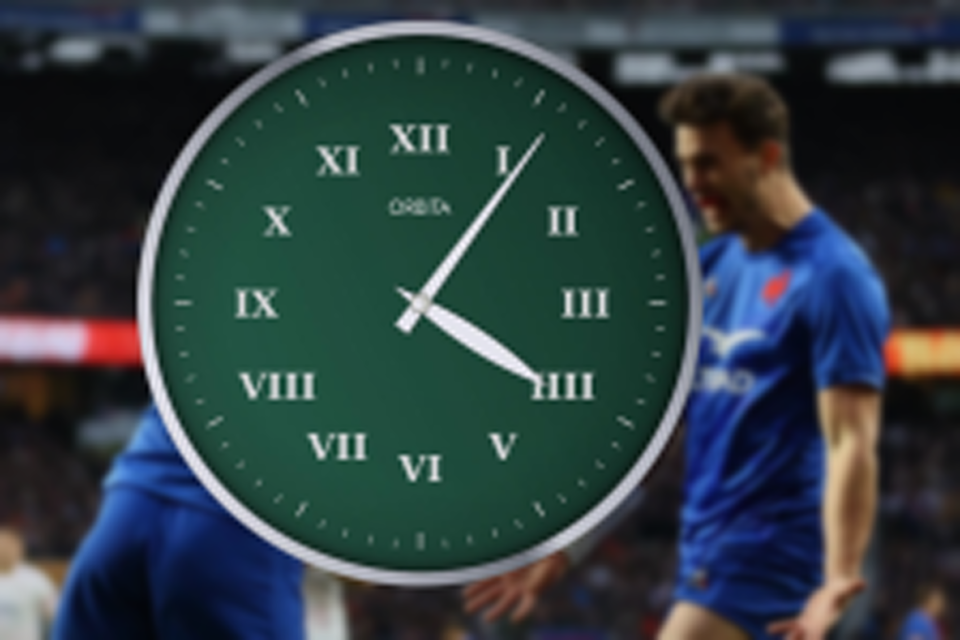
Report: 4 h 06 min
